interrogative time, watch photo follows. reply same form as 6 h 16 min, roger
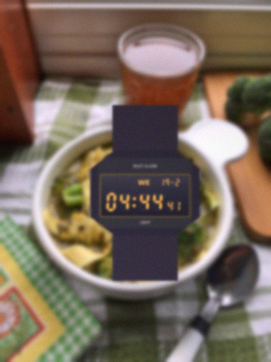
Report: 4 h 44 min
